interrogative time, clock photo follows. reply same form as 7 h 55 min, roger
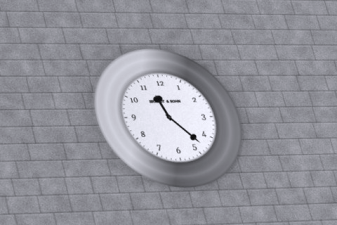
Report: 11 h 23 min
